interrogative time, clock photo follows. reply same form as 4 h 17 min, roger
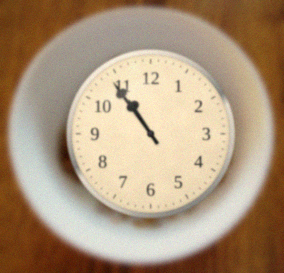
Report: 10 h 54 min
